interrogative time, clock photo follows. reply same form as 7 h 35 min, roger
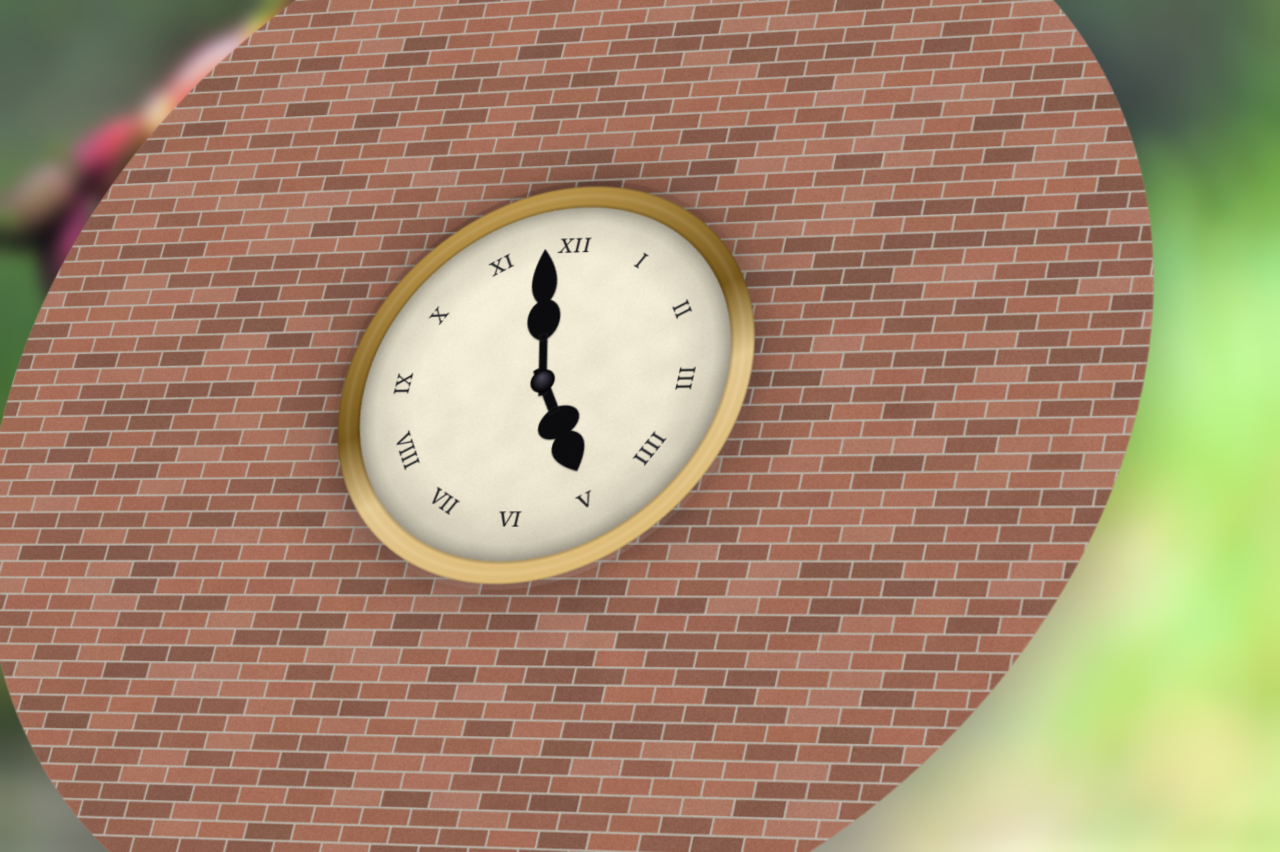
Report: 4 h 58 min
